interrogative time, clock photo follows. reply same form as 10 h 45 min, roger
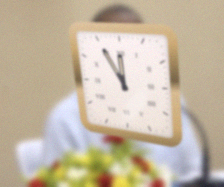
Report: 11 h 55 min
